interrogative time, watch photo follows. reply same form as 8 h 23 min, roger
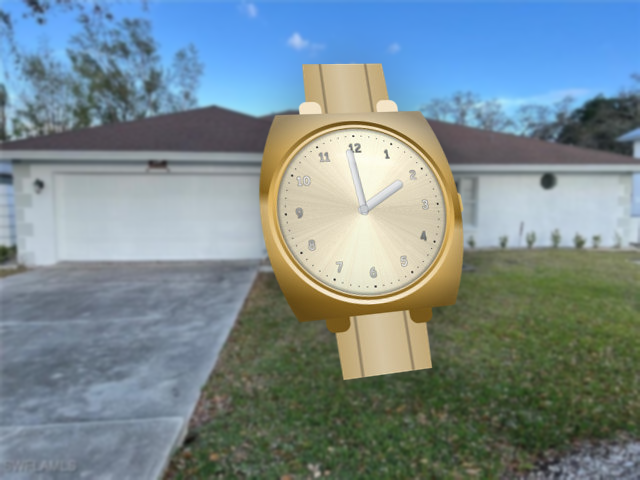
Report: 1 h 59 min
